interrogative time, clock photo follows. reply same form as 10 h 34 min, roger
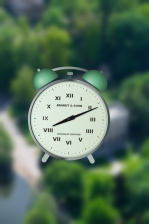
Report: 8 h 11 min
